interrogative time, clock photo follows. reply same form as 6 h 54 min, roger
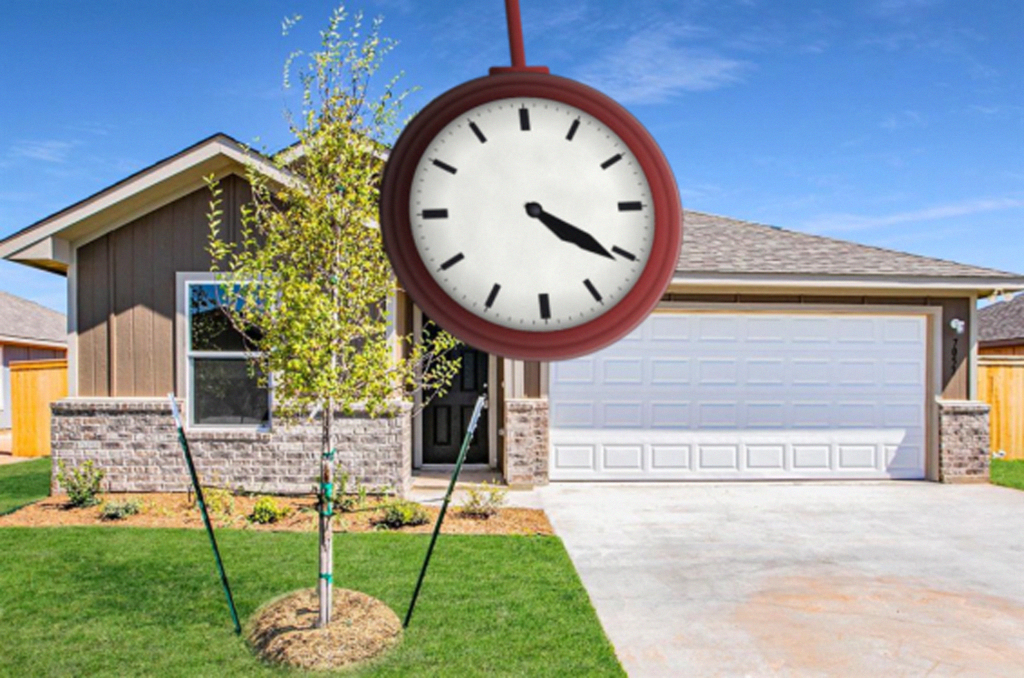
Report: 4 h 21 min
